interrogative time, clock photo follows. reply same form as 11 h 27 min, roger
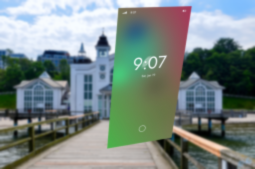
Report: 9 h 07 min
